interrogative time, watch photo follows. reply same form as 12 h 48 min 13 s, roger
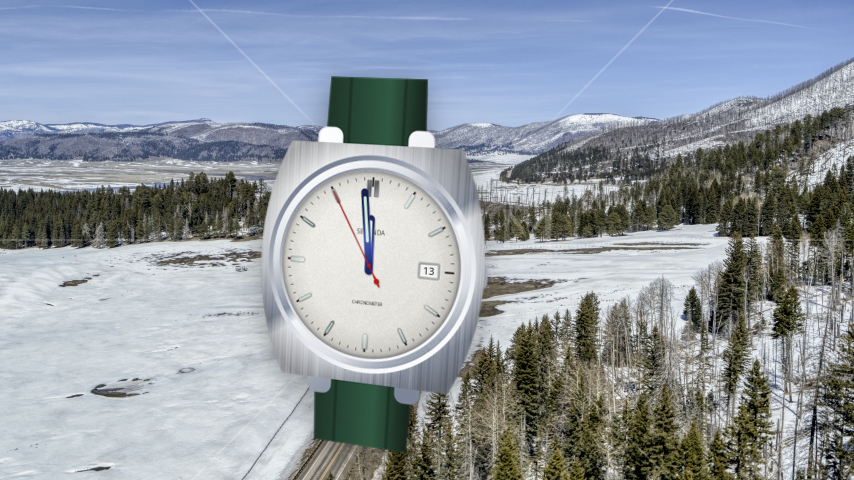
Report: 11 h 58 min 55 s
